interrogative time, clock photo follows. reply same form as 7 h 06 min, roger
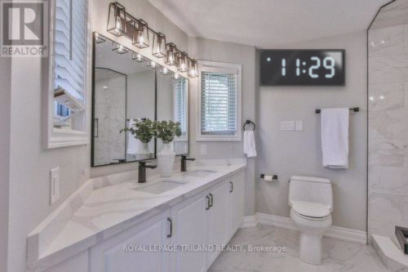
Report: 11 h 29 min
